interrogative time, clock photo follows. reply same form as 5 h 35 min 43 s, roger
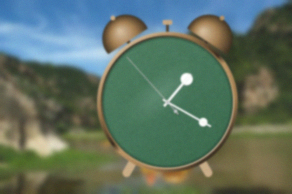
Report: 1 h 19 min 53 s
